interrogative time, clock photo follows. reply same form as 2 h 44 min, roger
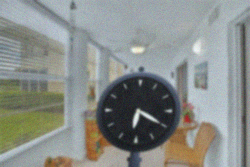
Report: 6 h 20 min
